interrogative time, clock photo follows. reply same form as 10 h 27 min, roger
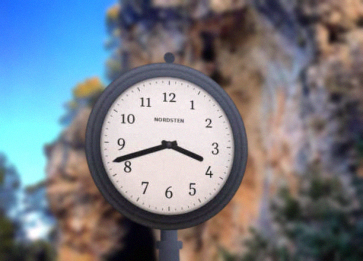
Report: 3 h 42 min
